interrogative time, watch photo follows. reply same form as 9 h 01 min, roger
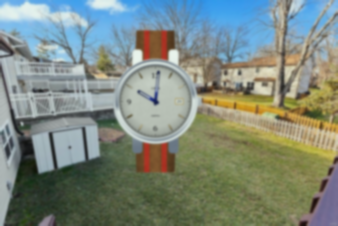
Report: 10 h 01 min
